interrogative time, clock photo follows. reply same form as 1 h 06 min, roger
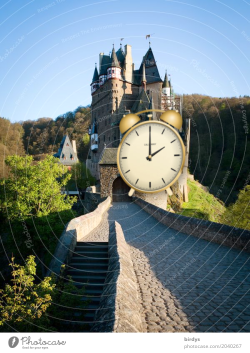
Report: 2 h 00 min
